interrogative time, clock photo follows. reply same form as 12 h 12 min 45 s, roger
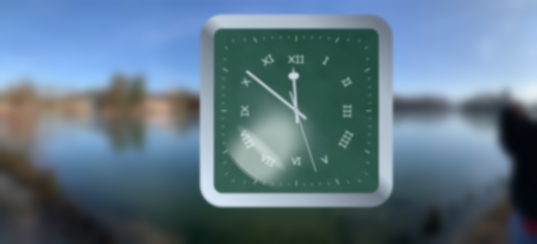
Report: 11 h 51 min 27 s
